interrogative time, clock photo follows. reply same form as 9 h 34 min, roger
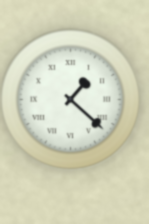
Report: 1 h 22 min
